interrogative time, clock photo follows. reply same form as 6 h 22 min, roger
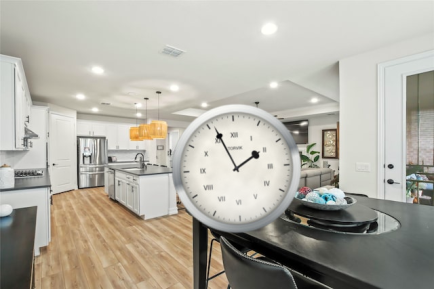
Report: 1 h 56 min
